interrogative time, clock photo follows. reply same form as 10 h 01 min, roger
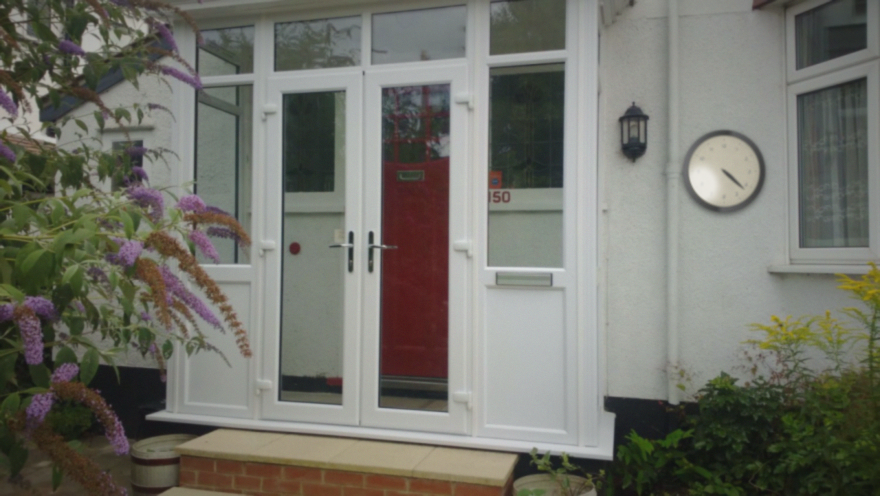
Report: 4 h 22 min
